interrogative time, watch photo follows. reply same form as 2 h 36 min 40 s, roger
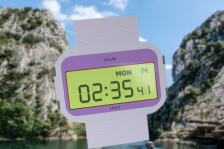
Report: 2 h 35 min 41 s
